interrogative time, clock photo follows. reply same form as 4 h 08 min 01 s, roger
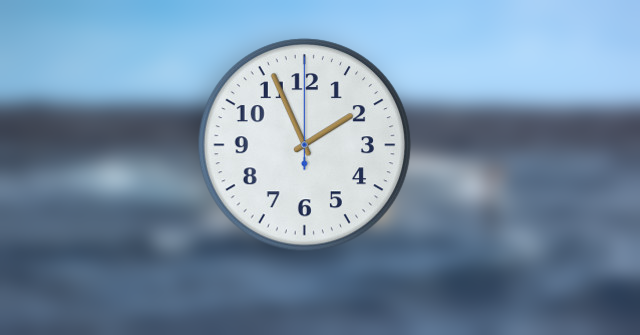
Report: 1 h 56 min 00 s
